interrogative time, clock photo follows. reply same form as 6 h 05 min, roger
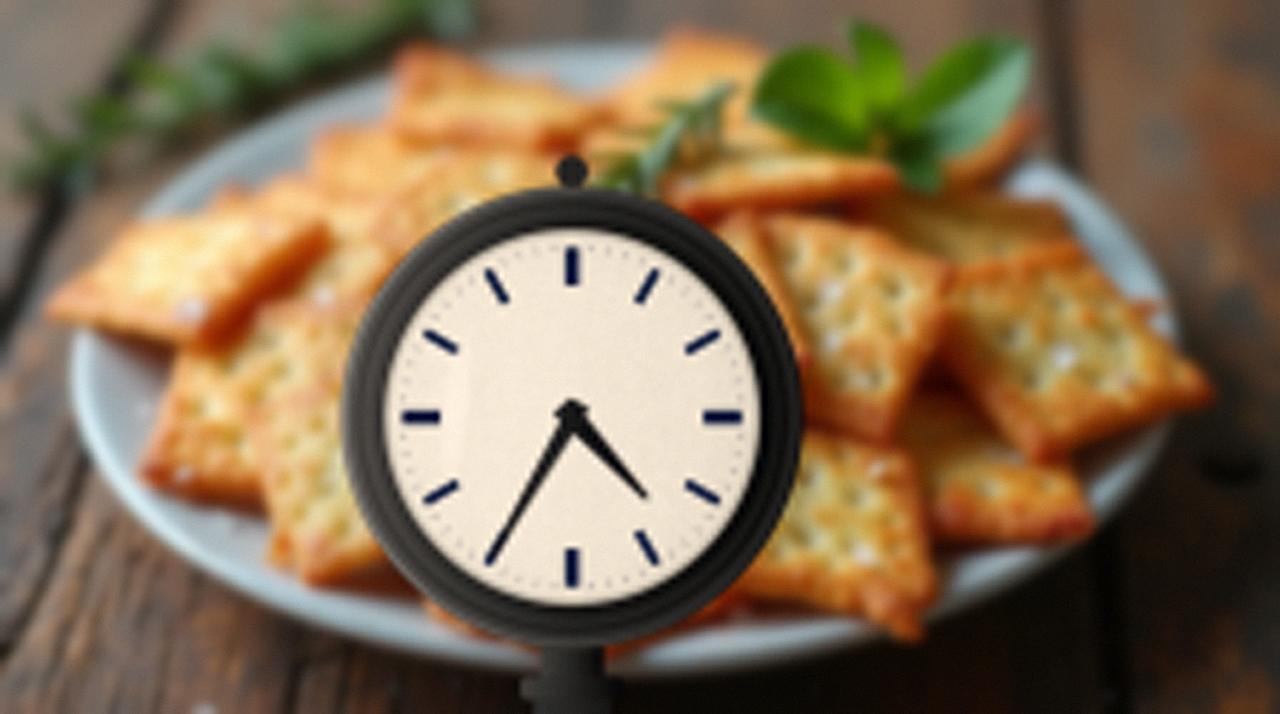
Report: 4 h 35 min
